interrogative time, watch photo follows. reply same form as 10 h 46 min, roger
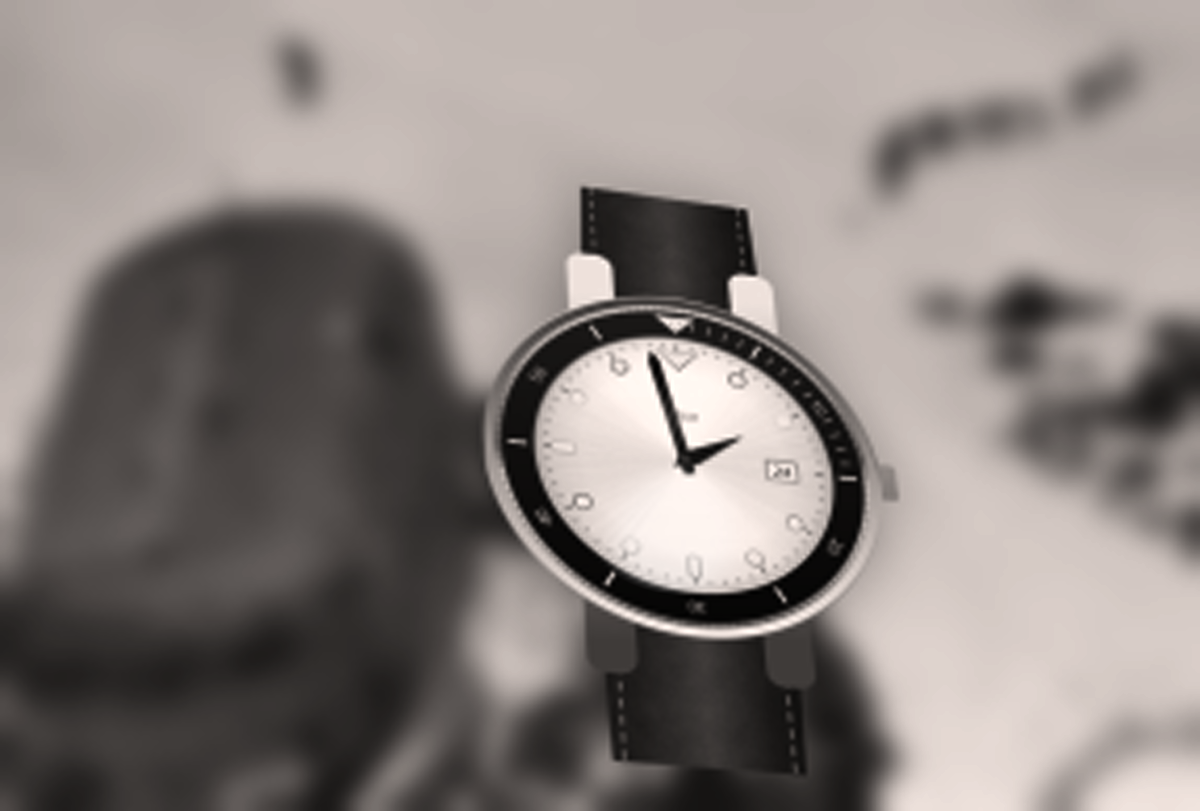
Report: 1 h 58 min
